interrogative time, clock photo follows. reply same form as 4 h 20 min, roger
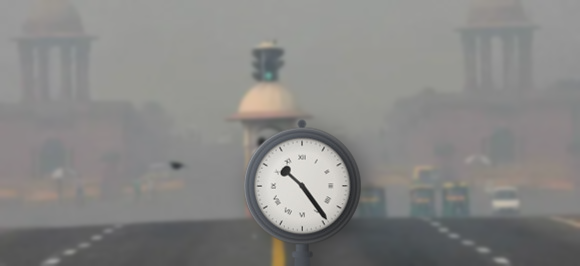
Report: 10 h 24 min
